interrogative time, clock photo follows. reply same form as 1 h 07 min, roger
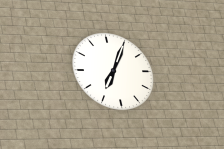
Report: 7 h 05 min
